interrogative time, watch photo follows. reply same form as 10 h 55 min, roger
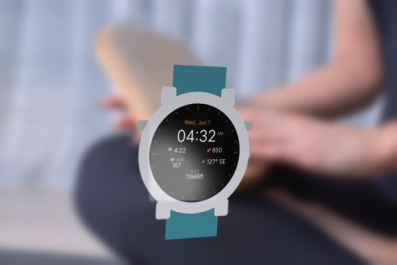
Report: 4 h 32 min
